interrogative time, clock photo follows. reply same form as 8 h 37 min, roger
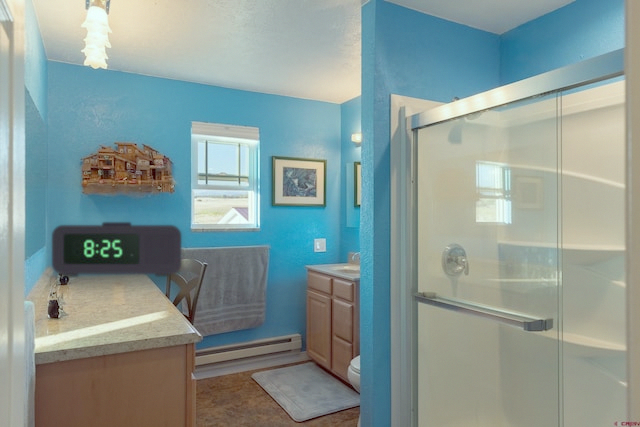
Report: 8 h 25 min
